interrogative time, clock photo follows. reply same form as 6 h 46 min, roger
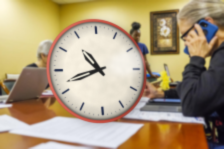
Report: 10 h 42 min
